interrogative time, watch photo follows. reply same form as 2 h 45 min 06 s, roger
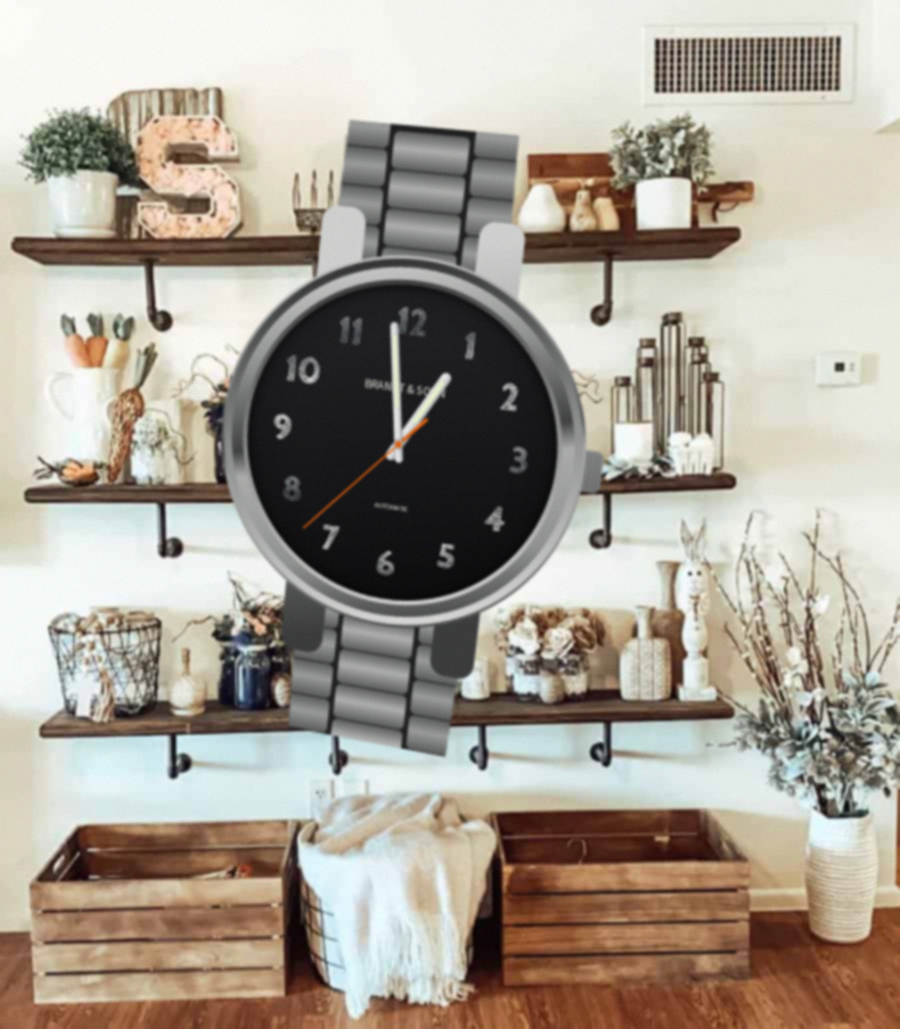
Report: 12 h 58 min 37 s
